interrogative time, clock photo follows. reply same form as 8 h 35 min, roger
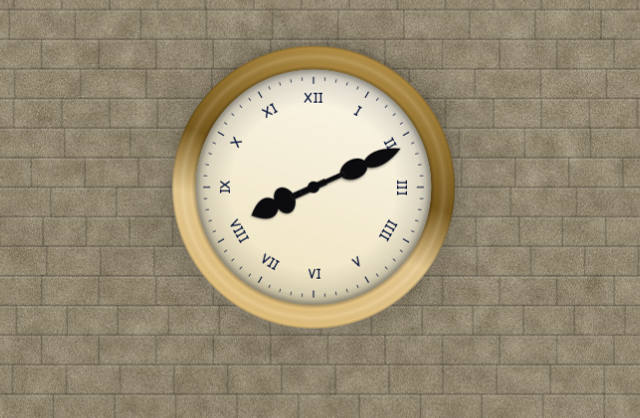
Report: 8 h 11 min
